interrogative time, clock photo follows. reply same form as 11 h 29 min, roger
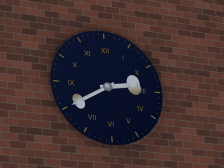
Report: 2 h 40 min
